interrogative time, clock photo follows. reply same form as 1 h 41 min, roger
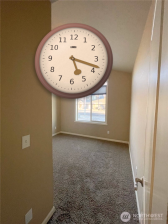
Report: 5 h 18 min
